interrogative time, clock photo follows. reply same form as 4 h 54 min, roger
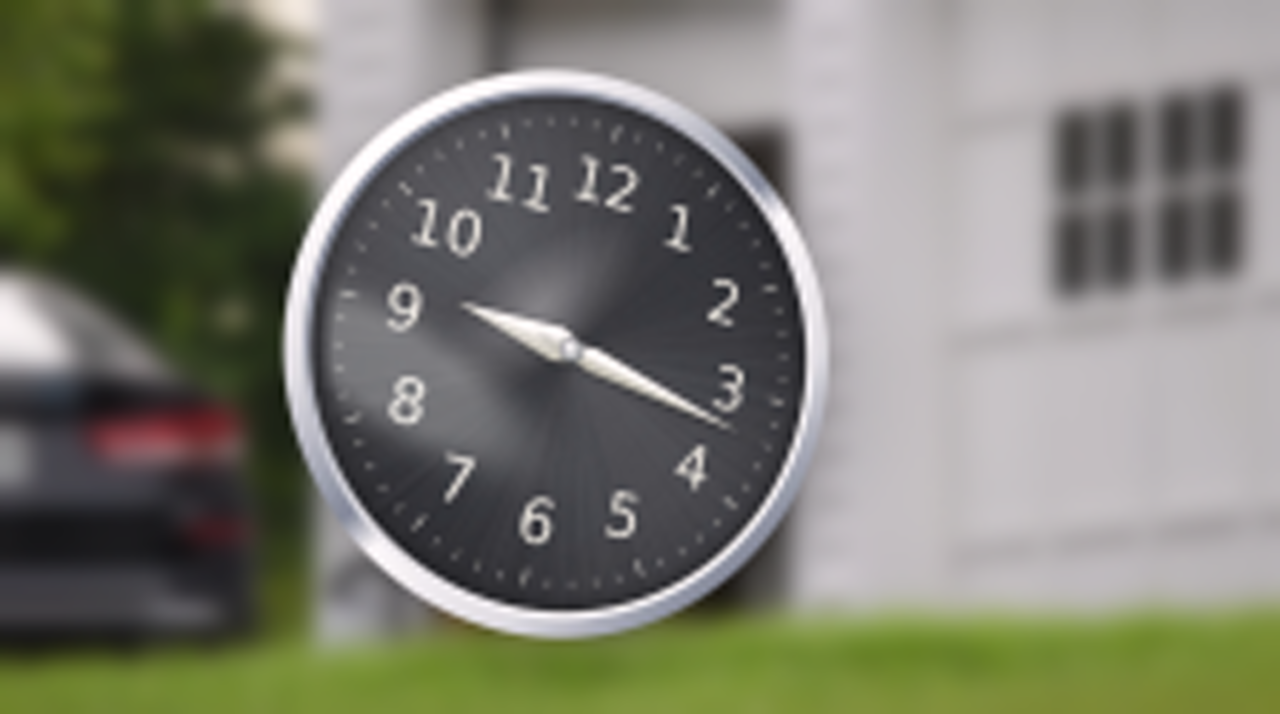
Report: 9 h 17 min
